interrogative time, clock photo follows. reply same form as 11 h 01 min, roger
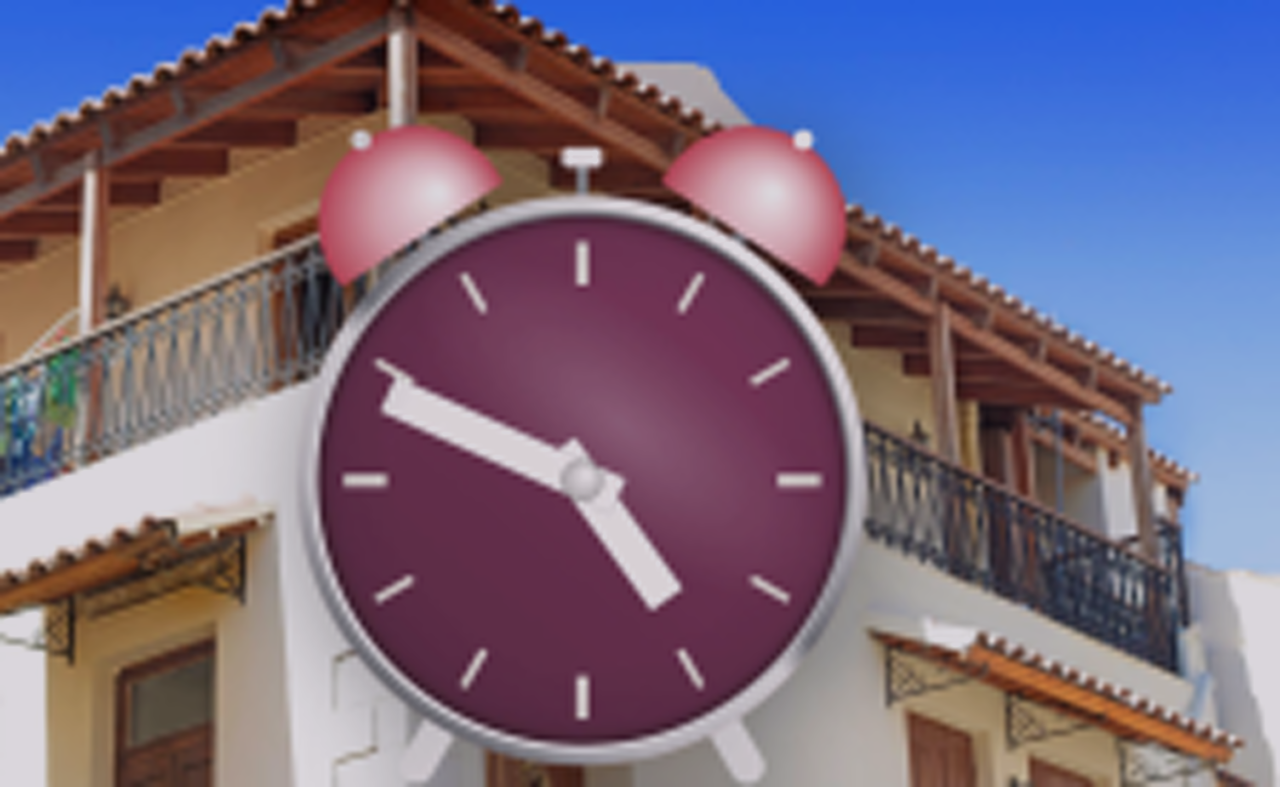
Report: 4 h 49 min
